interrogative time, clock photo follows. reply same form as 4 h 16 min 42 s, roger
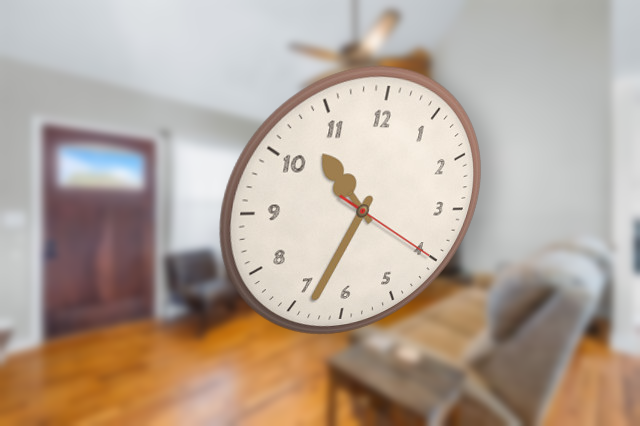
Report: 10 h 33 min 20 s
